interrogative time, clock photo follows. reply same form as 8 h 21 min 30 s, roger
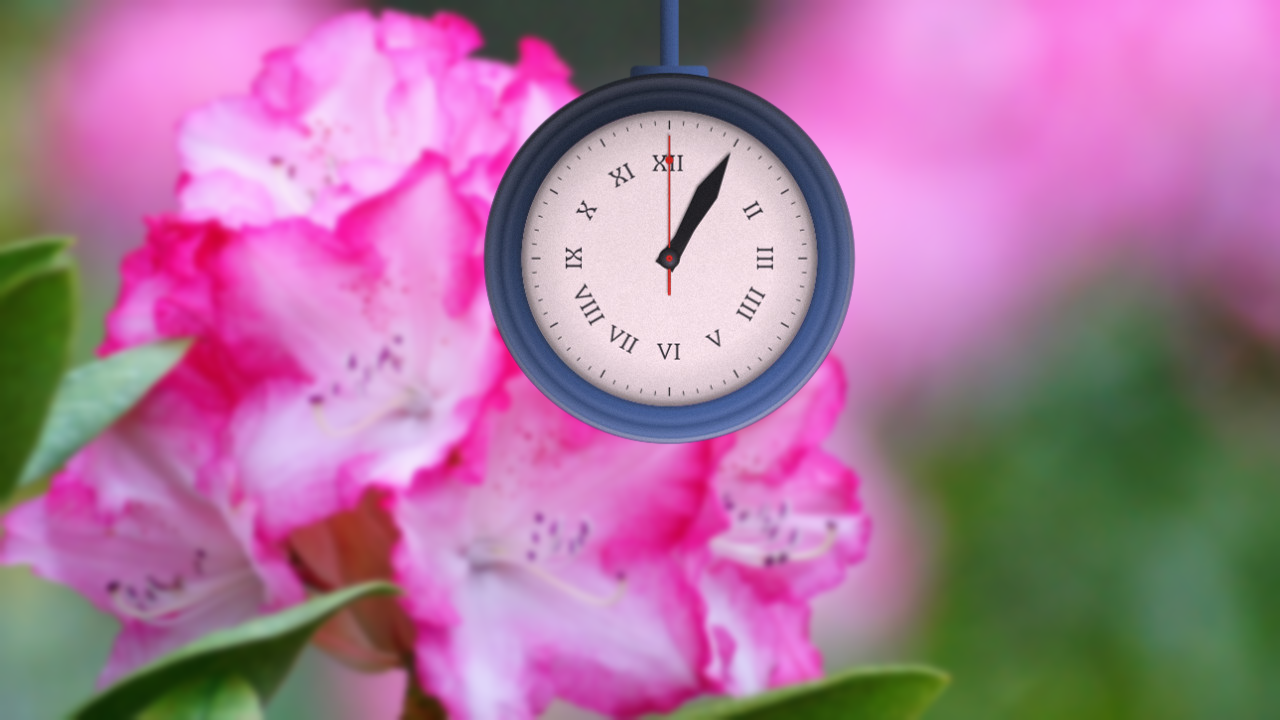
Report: 1 h 05 min 00 s
